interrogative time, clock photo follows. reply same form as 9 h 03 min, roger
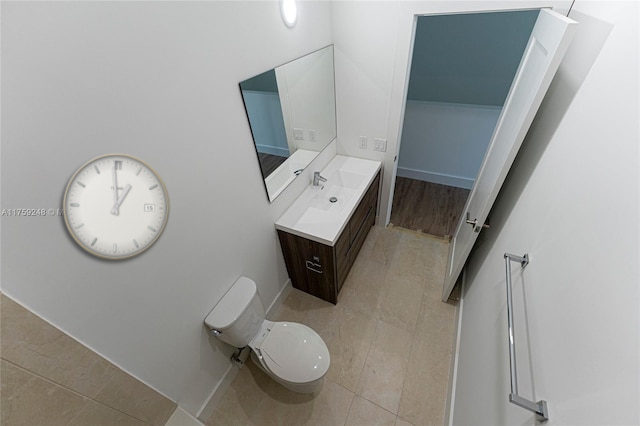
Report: 12 h 59 min
